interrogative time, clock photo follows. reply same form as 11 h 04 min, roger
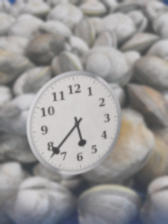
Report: 5 h 38 min
